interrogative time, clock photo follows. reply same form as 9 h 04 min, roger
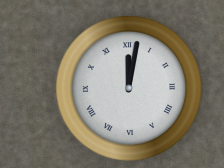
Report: 12 h 02 min
